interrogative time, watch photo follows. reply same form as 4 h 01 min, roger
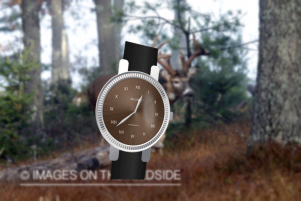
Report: 12 h 38 min
